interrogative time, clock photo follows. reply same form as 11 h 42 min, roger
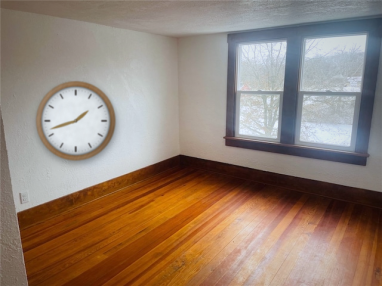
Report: 1 h 42 min
